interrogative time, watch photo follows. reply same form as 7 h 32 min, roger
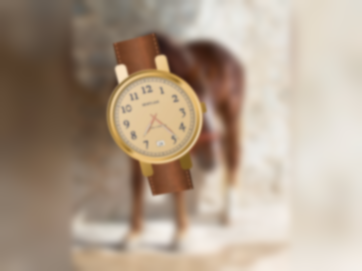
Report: 7 h 24 min
